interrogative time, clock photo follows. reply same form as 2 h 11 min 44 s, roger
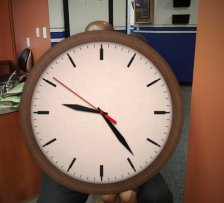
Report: 9 h 23 min 51 s
